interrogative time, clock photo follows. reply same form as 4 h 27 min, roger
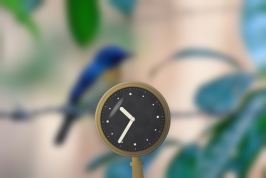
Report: 10 h 36 min
